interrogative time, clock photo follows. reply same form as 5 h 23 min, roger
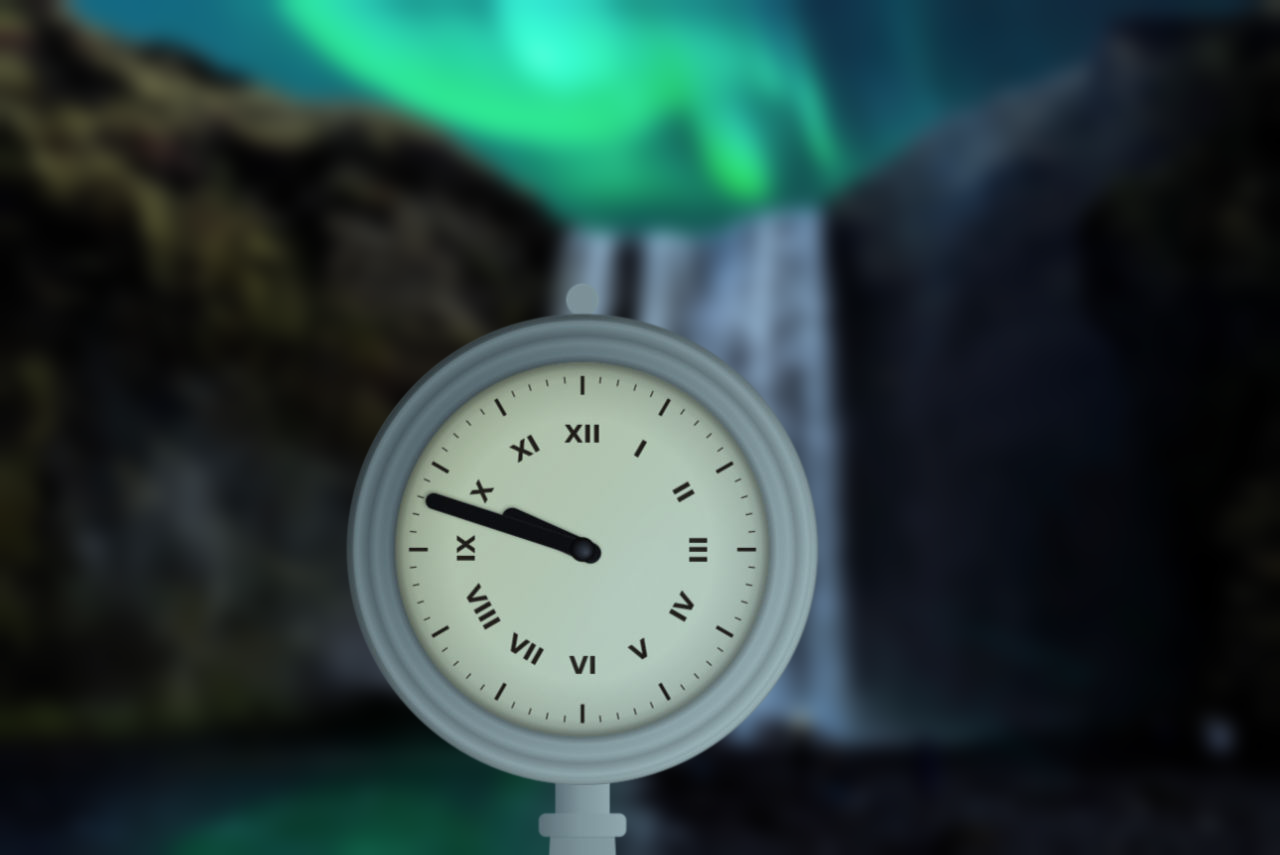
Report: 9 h 48 min
